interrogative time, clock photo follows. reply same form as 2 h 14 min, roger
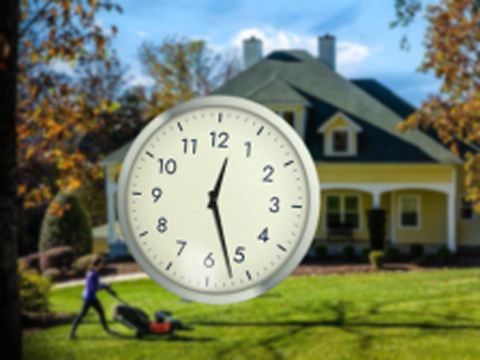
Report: 12 h 27 min
